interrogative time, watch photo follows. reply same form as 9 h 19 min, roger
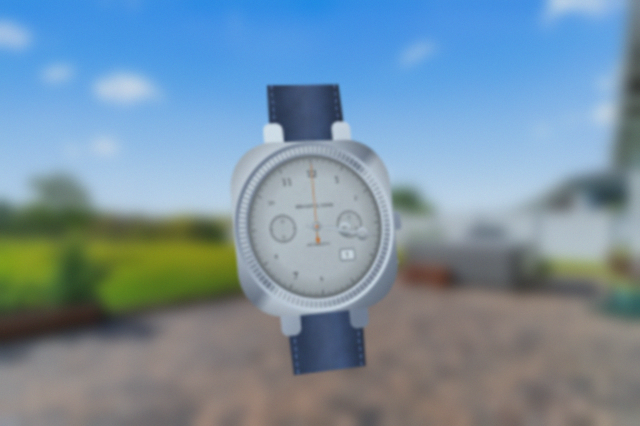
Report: 3 h 17 min
